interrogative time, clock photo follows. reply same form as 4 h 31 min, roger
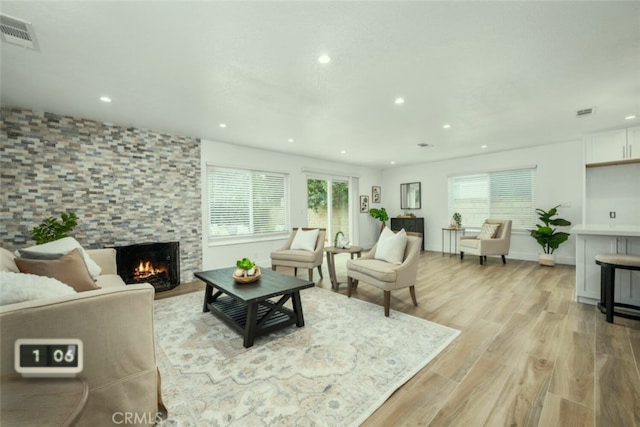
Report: 1 h 06 min
